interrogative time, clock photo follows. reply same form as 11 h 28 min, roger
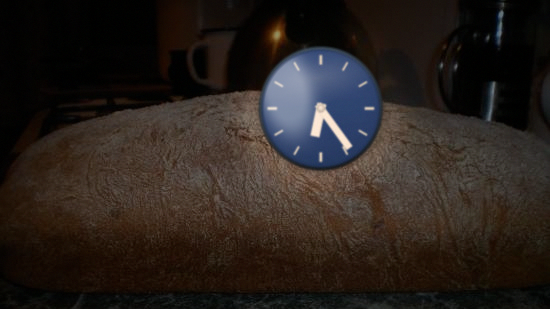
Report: 6 h 24 min
